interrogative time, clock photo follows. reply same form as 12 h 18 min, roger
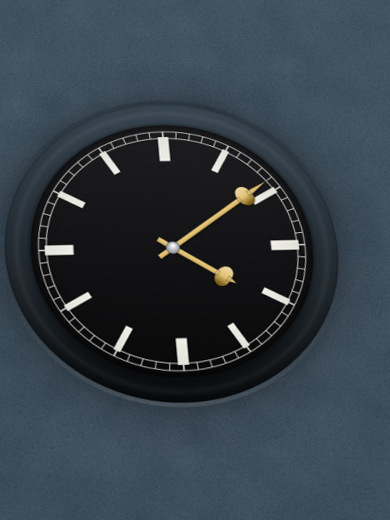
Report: 4 h 09 min
